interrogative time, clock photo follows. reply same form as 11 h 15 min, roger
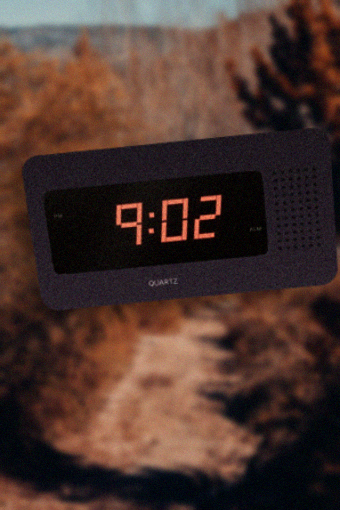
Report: 9 h 02 min
